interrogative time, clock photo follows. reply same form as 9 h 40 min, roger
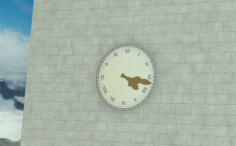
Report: 4 h 17 min
